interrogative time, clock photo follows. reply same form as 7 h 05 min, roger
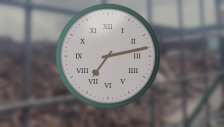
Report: 7 h 13 min
